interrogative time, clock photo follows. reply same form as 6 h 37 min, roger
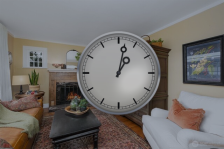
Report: 1 h 02 min
